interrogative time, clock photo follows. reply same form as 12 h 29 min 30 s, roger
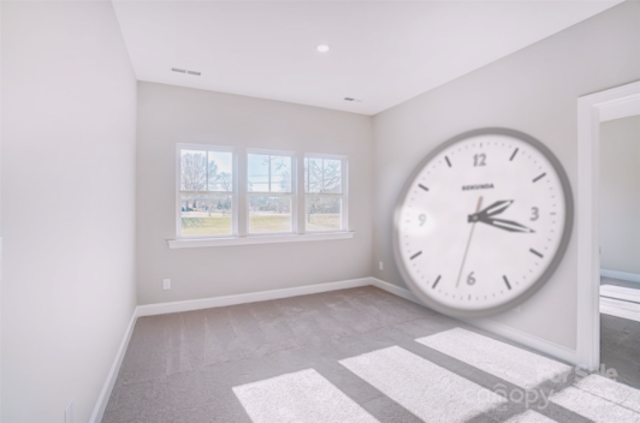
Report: 2 h 17 min 32 s
